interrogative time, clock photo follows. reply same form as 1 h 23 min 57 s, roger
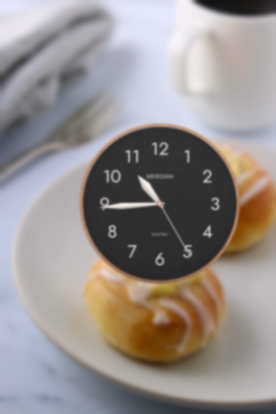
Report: 10 h 44 min 25 s
